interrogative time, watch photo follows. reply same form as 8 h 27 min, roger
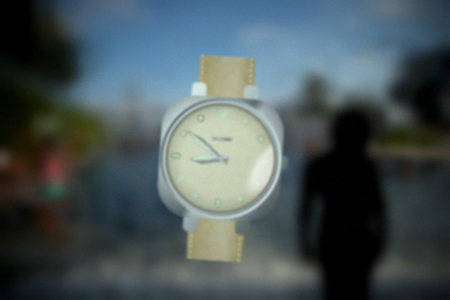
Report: 8 h 51 min
